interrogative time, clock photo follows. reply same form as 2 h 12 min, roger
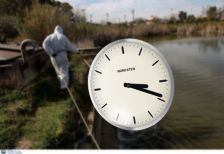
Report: 3 h 19 min
